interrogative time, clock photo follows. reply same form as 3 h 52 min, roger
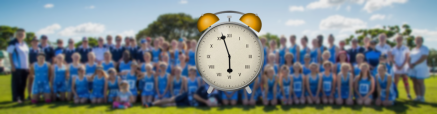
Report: 5 h 57 min
